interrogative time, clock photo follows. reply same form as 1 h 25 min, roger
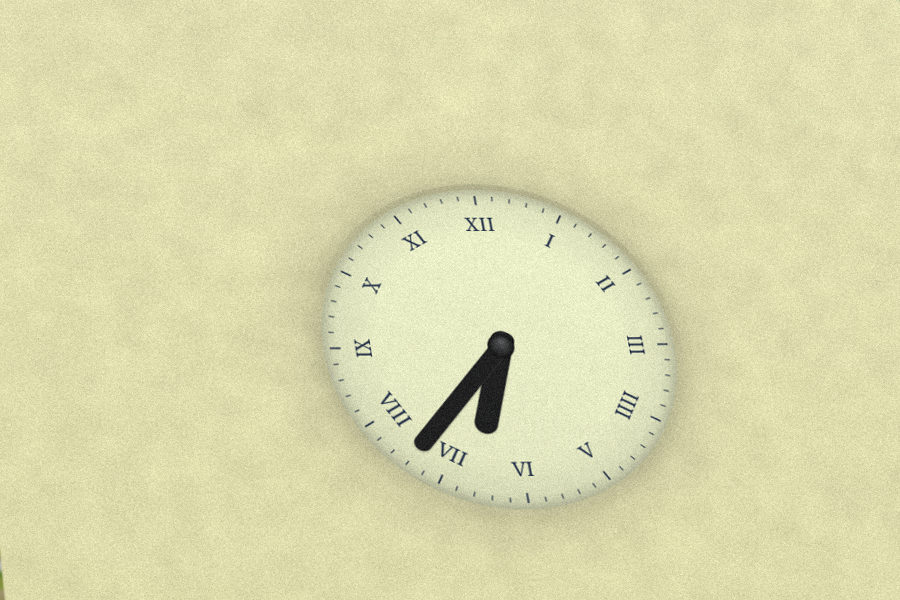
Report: 6 h 37 min
